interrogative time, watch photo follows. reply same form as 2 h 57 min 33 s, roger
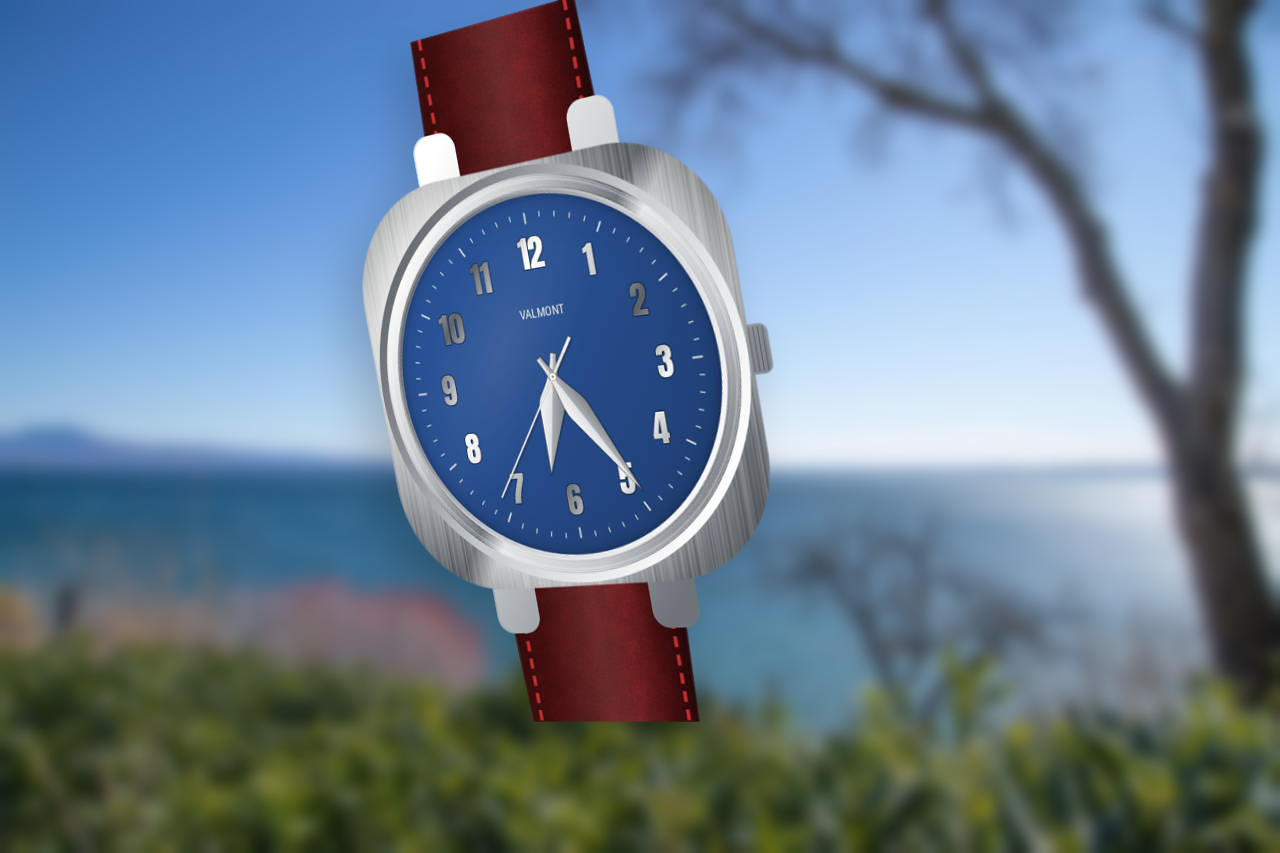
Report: 6 h 24 min 36 s
